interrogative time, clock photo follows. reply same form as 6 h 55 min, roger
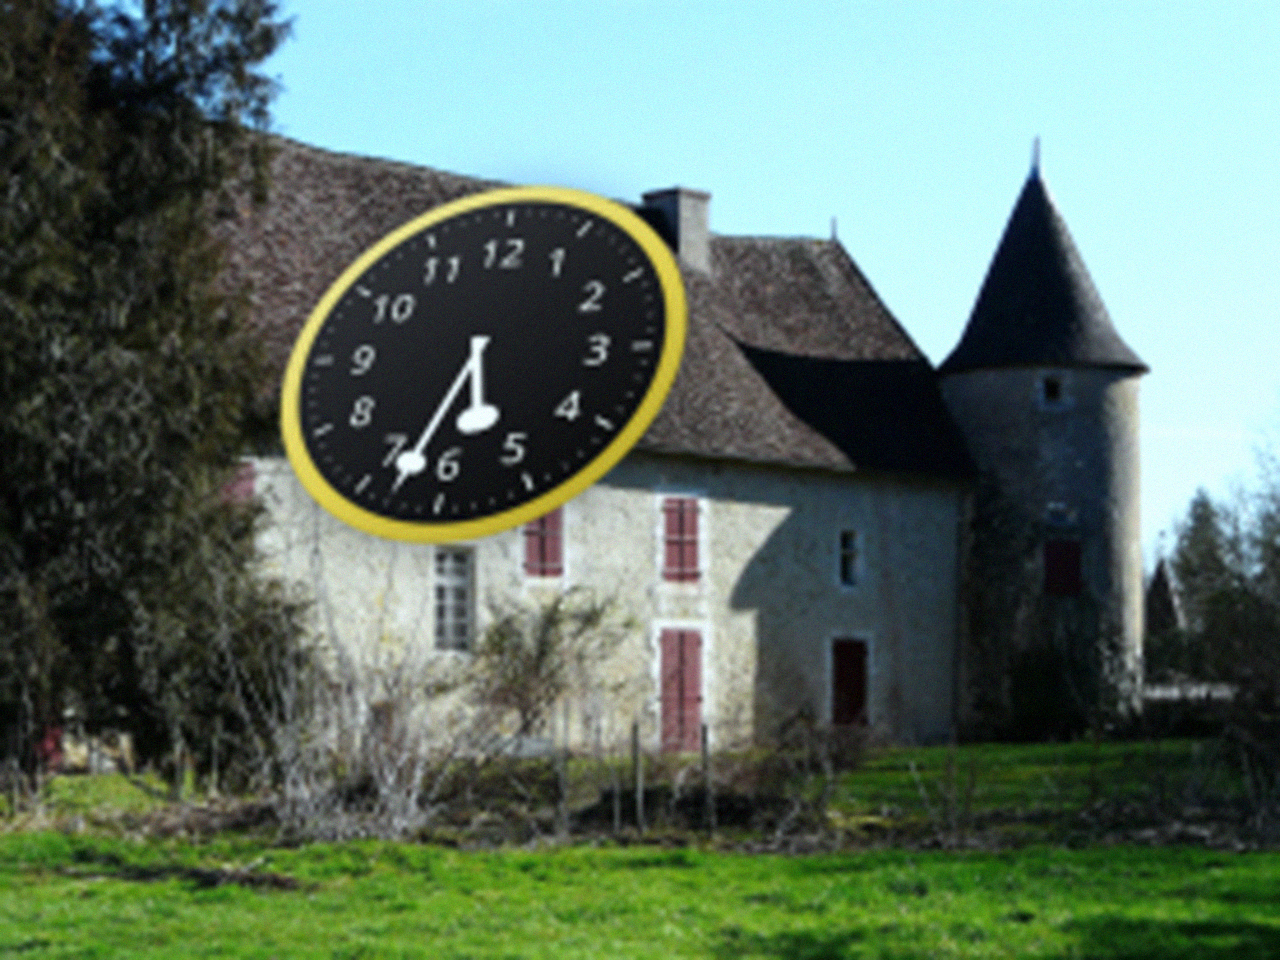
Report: 5 h 33 min
